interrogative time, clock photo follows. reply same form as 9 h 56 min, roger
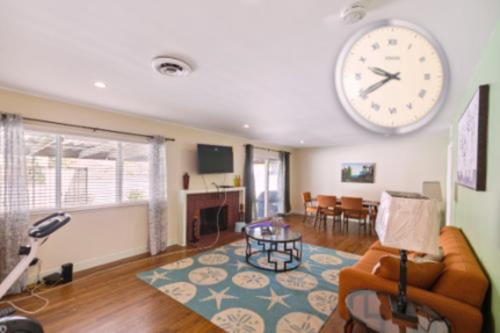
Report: 9 h 40 min
